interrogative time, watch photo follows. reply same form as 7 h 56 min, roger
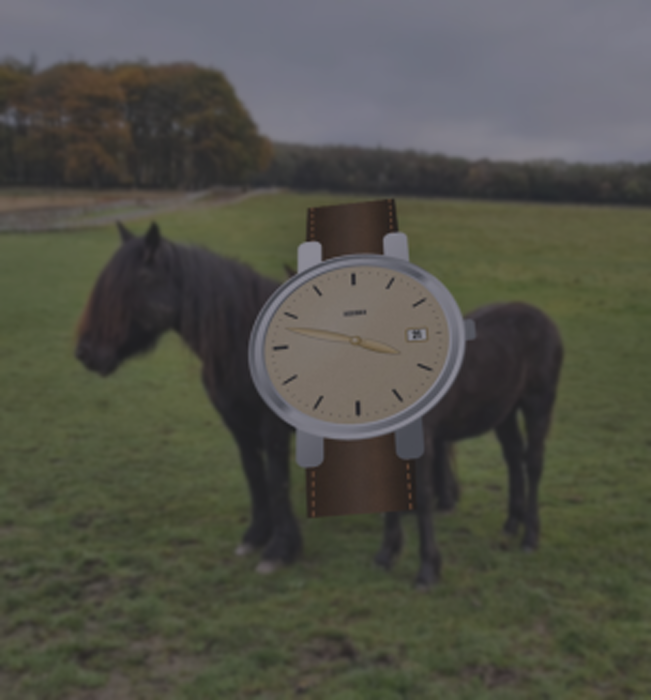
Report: 3 h 48 min
